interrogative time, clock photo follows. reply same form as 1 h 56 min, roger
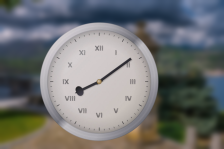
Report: 8 h 09 min
